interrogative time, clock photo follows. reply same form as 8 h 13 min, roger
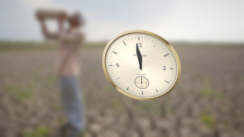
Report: 11 h 59 min
